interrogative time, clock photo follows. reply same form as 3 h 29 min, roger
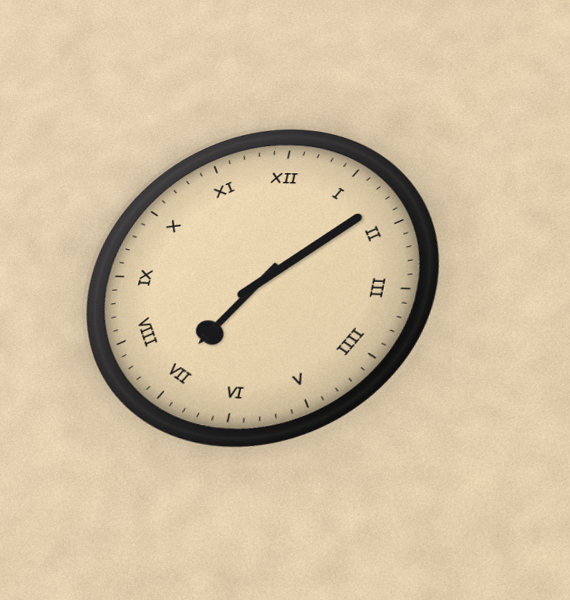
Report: 7 h 08 min
